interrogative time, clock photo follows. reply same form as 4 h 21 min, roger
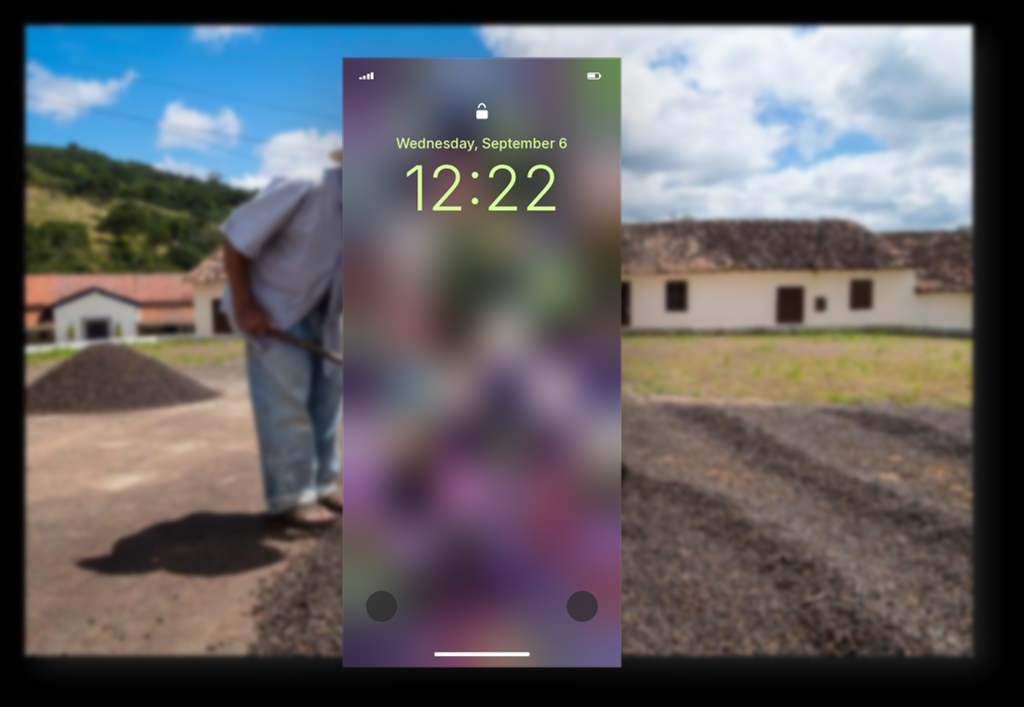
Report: 12 h 22 min
